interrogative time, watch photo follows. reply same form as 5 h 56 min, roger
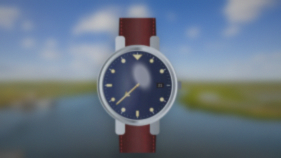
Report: 7 h 38 min
